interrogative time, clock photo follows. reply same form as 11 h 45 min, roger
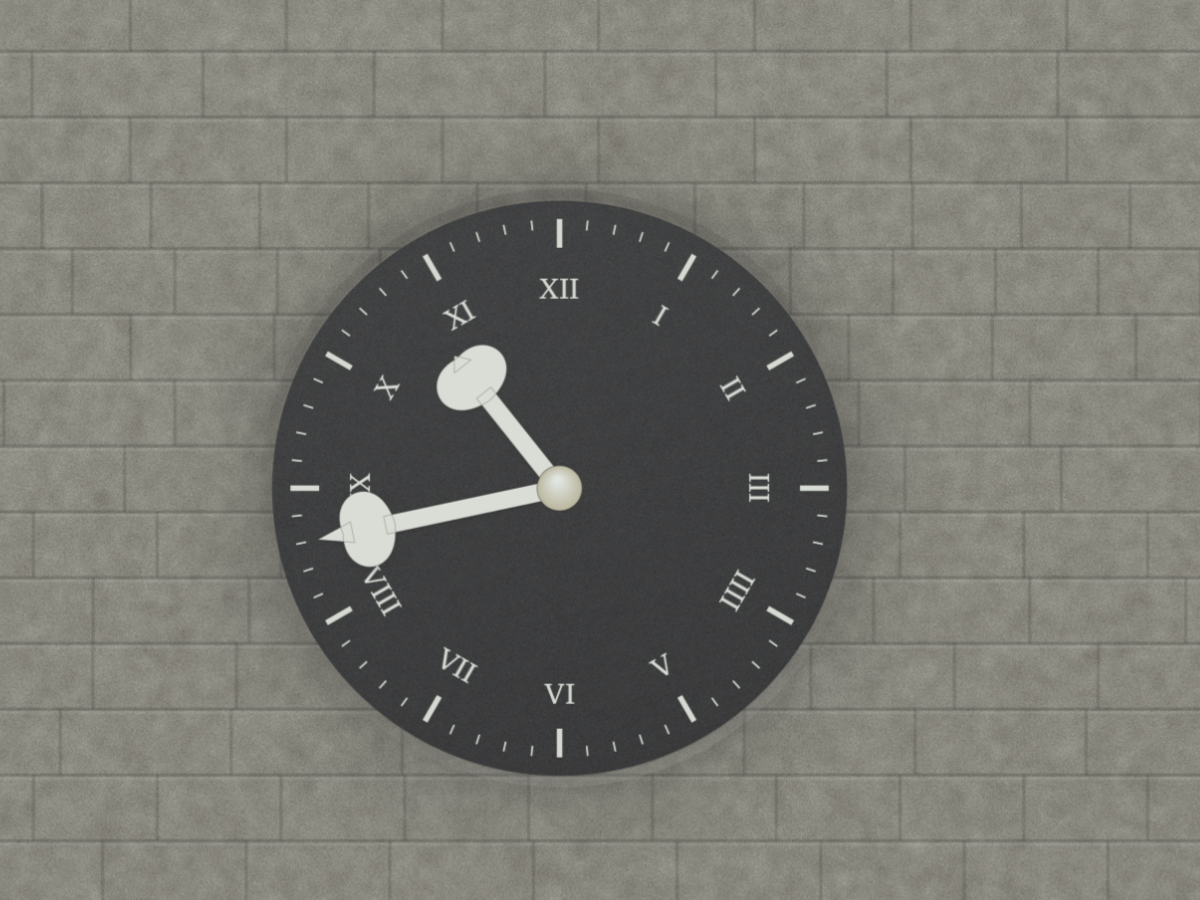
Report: 10 h 43 min
